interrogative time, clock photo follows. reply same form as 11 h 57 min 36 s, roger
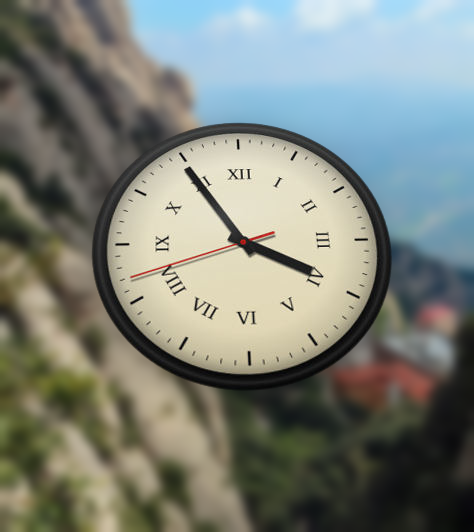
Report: 3 h 54 min 42 s
